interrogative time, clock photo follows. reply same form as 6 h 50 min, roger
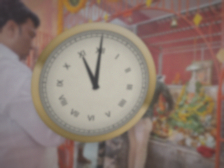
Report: 11 h 00 min
